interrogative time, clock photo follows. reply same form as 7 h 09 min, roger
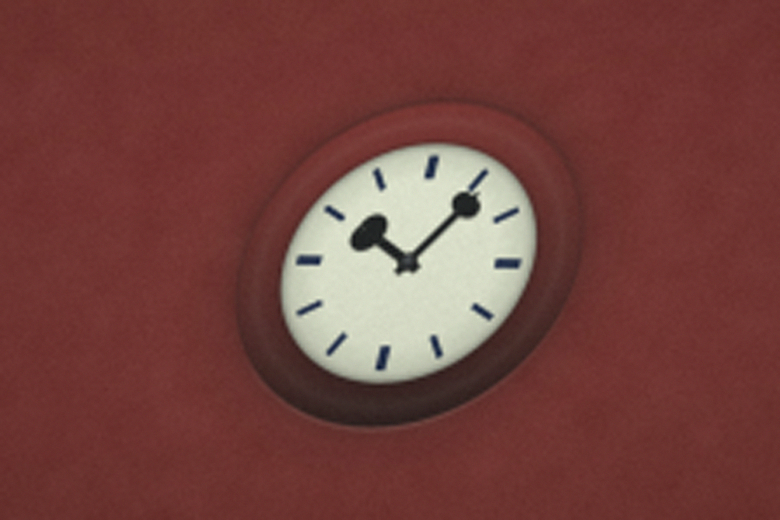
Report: 10 h 06 min
